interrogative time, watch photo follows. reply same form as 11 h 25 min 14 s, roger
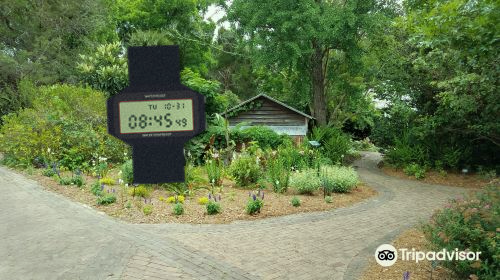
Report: 8 h 45 min 49 s
